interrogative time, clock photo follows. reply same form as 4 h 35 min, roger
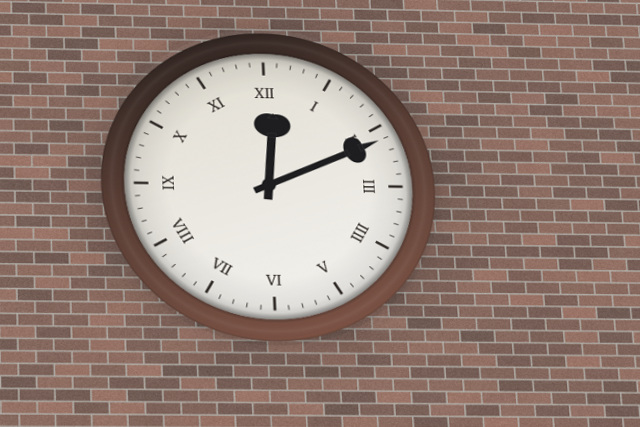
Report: 12 h 11 min
